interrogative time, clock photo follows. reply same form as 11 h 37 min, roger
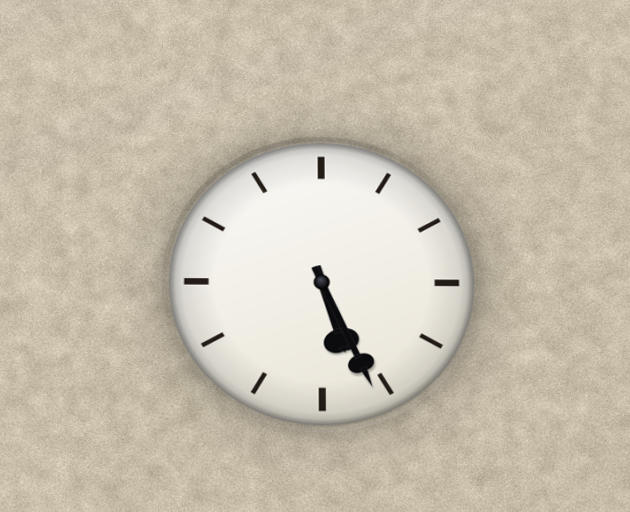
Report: 5 h 26 min
